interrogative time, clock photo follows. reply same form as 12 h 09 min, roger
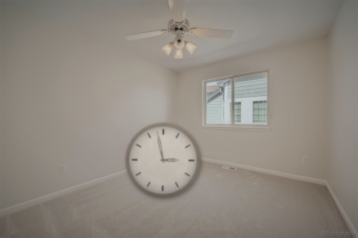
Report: 2 h 58 min
